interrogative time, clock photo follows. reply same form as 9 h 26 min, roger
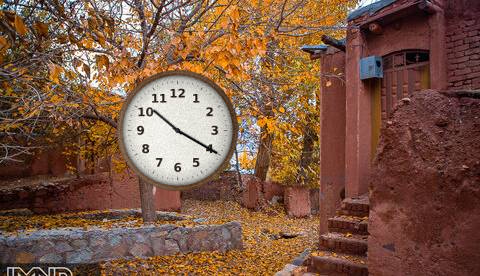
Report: 10 h 20 min
